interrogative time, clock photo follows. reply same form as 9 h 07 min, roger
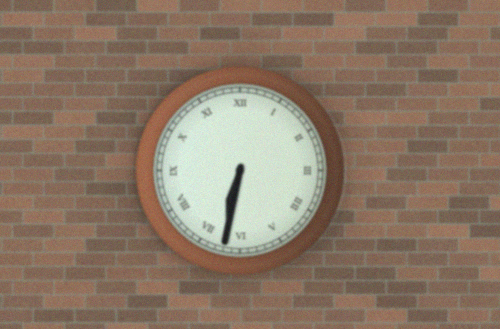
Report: 6 h 32 min
